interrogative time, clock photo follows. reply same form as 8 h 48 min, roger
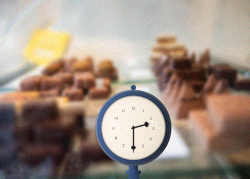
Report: 2 h 30 min
